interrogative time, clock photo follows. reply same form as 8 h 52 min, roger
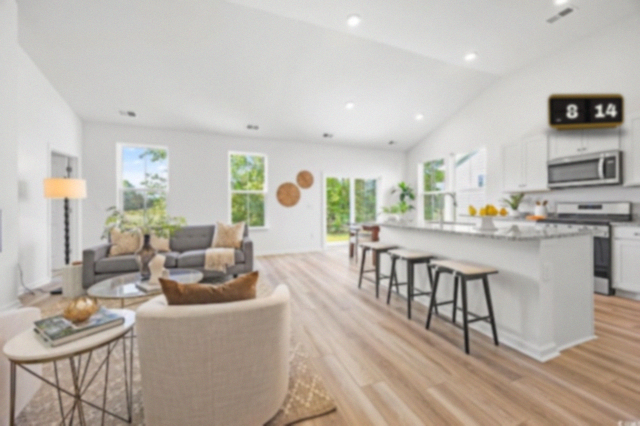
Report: 8 h 14 min
